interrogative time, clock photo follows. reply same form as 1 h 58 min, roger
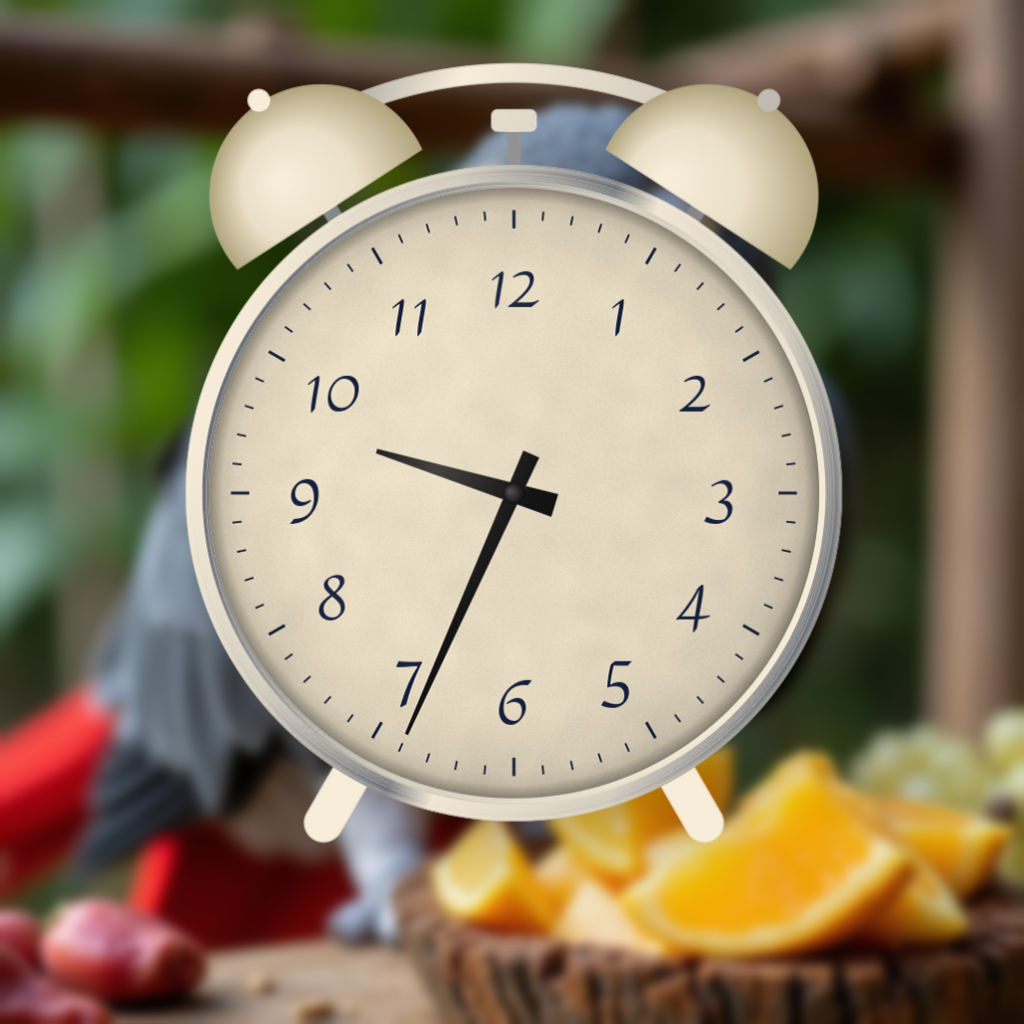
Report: 9 h 34 min
